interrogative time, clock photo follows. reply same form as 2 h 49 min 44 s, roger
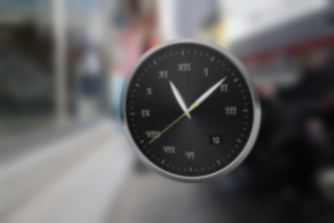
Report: 11 h 08 min 39 s
